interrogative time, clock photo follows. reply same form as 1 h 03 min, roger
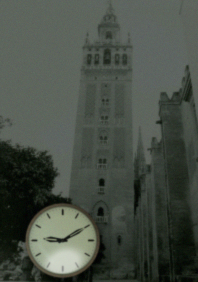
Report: 9 h 10 min
